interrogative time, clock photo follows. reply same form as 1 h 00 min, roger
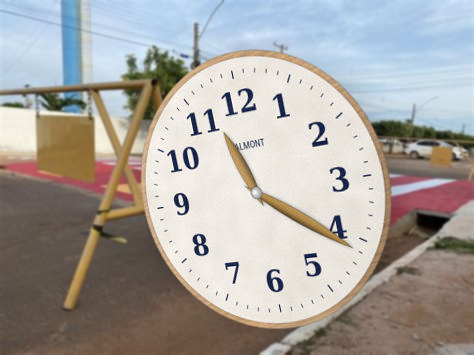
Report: 11 h 21 min
